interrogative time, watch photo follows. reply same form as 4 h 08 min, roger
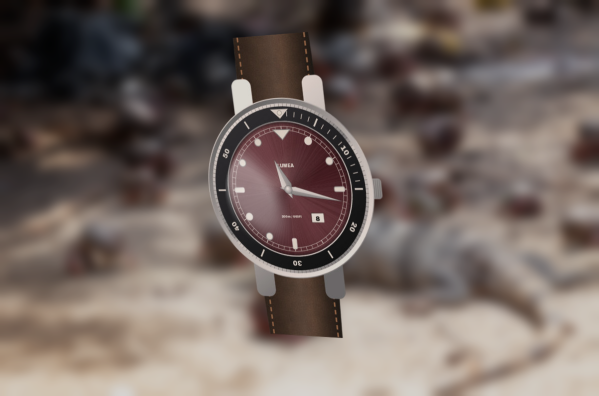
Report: 11 h 17 min
